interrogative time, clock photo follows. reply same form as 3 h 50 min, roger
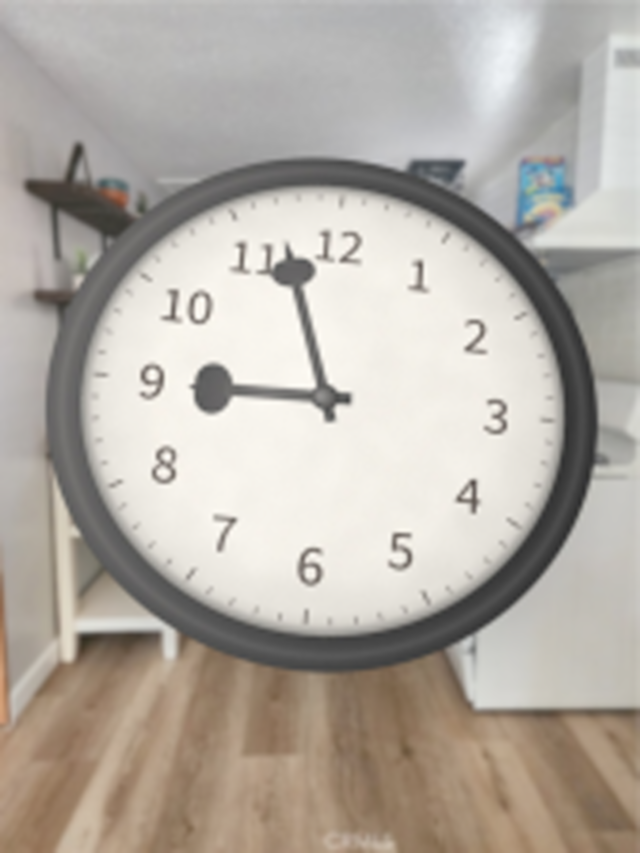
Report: 8 h 57 min
